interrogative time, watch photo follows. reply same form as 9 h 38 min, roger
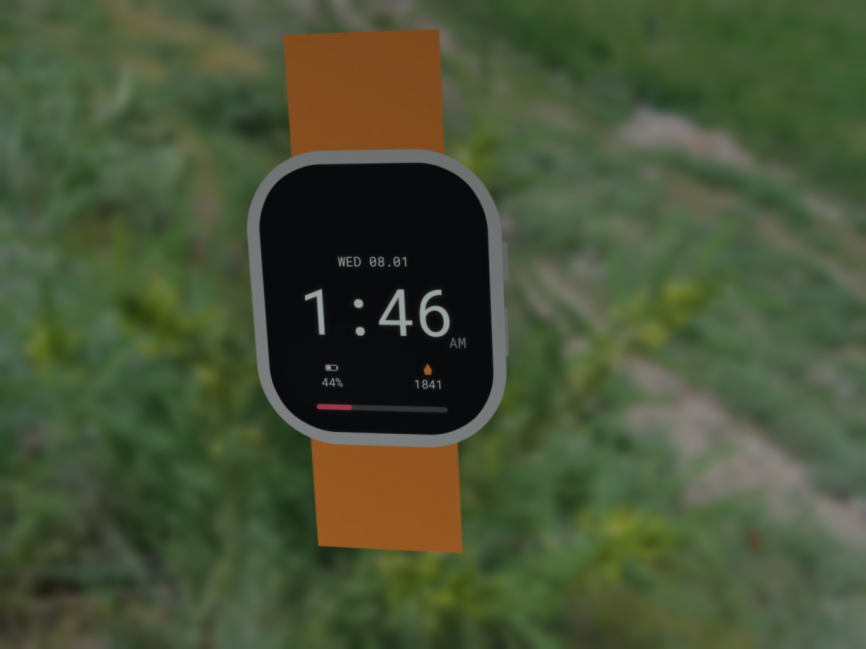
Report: 1 h 46 min
